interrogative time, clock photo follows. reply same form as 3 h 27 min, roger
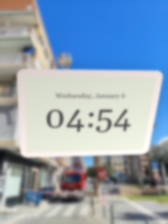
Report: 4 h 54 min
